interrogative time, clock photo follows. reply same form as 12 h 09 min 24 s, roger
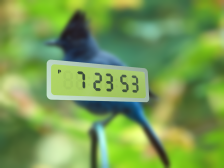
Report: 7 h 23 min 53 s
